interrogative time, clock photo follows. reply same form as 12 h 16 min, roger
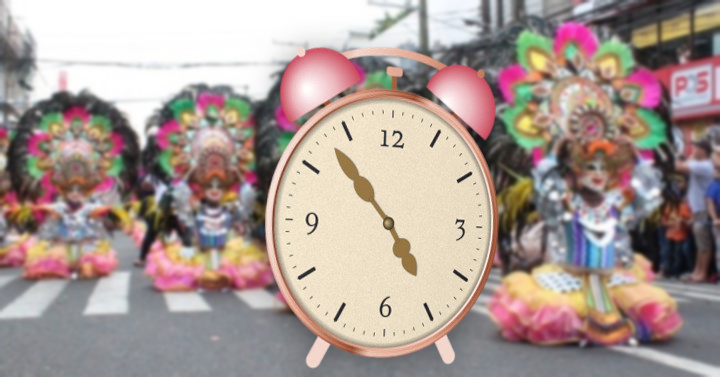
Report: 4 h 53 min
